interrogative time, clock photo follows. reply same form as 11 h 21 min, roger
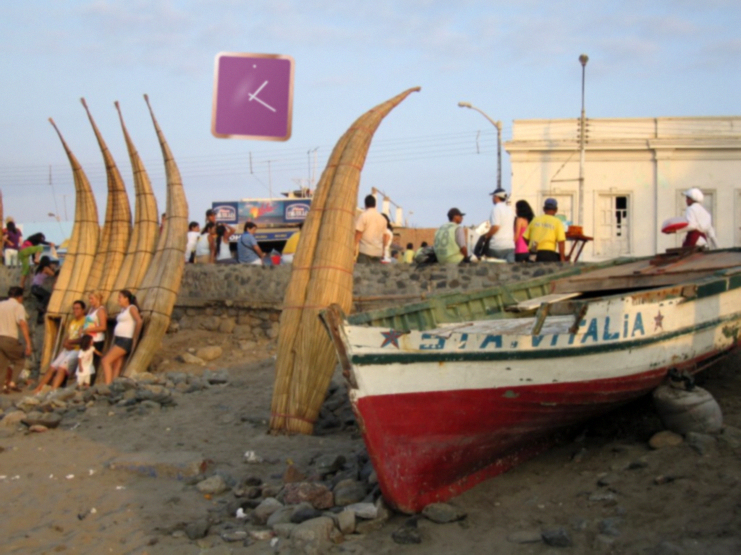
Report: 1 h 20 min
